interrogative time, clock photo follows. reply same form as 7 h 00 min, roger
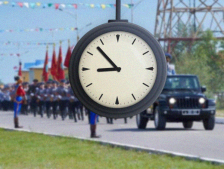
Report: 8 h 53 min
